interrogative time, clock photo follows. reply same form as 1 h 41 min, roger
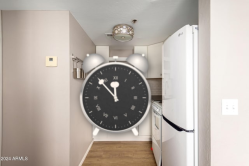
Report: 11 h 53 min
